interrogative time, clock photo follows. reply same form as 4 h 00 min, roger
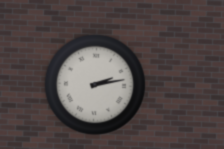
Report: 2 h 13 min
